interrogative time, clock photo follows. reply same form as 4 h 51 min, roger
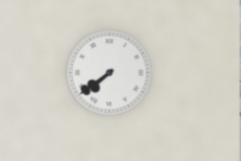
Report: 7 h 39 min
